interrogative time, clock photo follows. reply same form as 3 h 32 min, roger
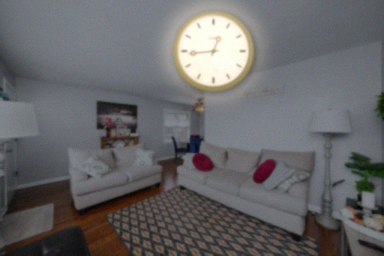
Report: 12 h 44 min
